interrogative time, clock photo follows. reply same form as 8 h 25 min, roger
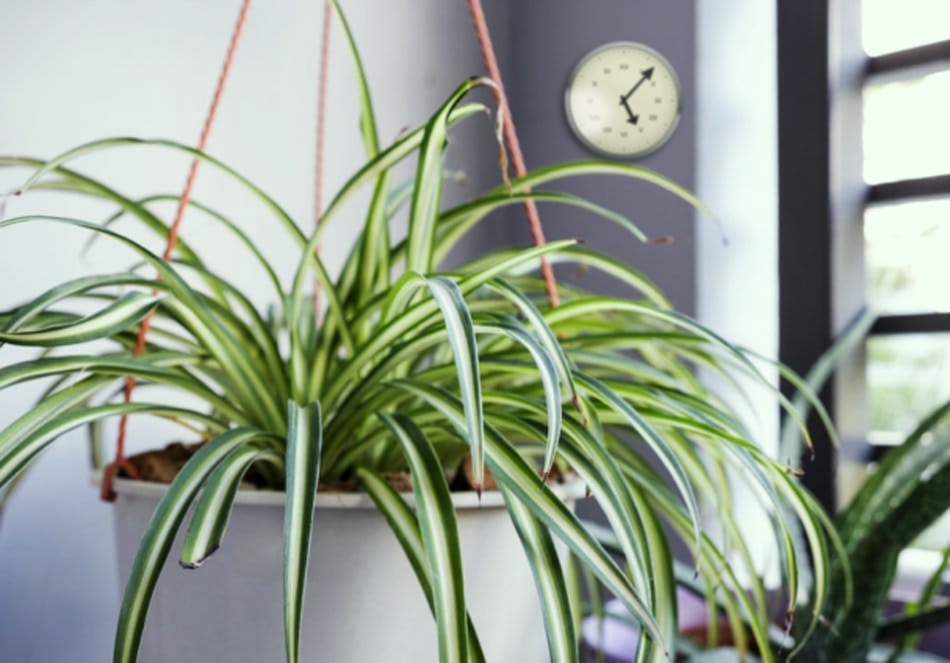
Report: 5 h 07 min
